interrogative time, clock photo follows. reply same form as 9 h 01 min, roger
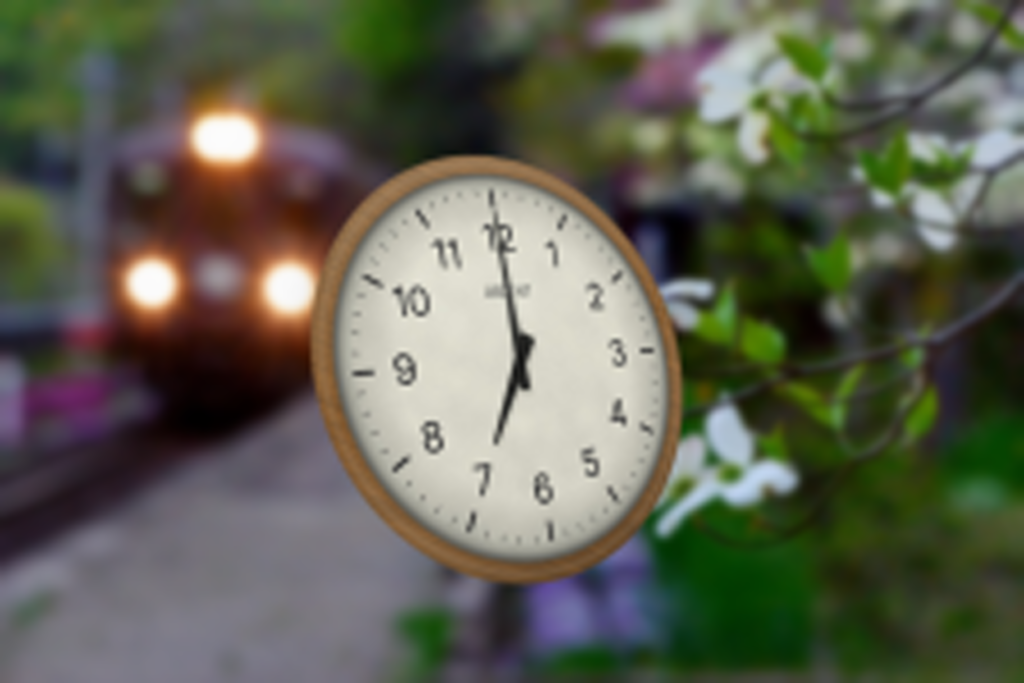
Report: 7 h 00 min
